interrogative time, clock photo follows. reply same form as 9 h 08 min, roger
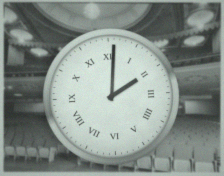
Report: 2 h 01 min
